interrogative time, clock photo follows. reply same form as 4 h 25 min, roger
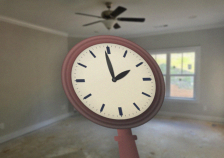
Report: 1 h 59 min
